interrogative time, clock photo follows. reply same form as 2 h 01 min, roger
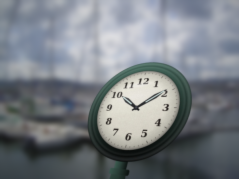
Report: 10 h 09 min
